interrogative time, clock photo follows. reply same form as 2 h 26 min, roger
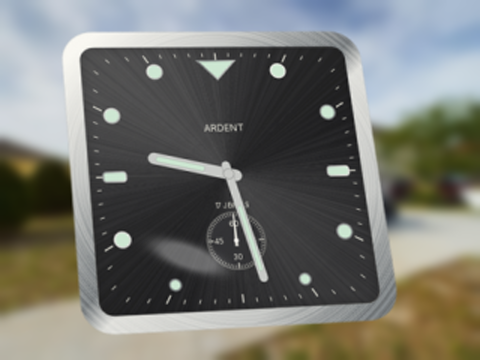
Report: 9 h 28 min
